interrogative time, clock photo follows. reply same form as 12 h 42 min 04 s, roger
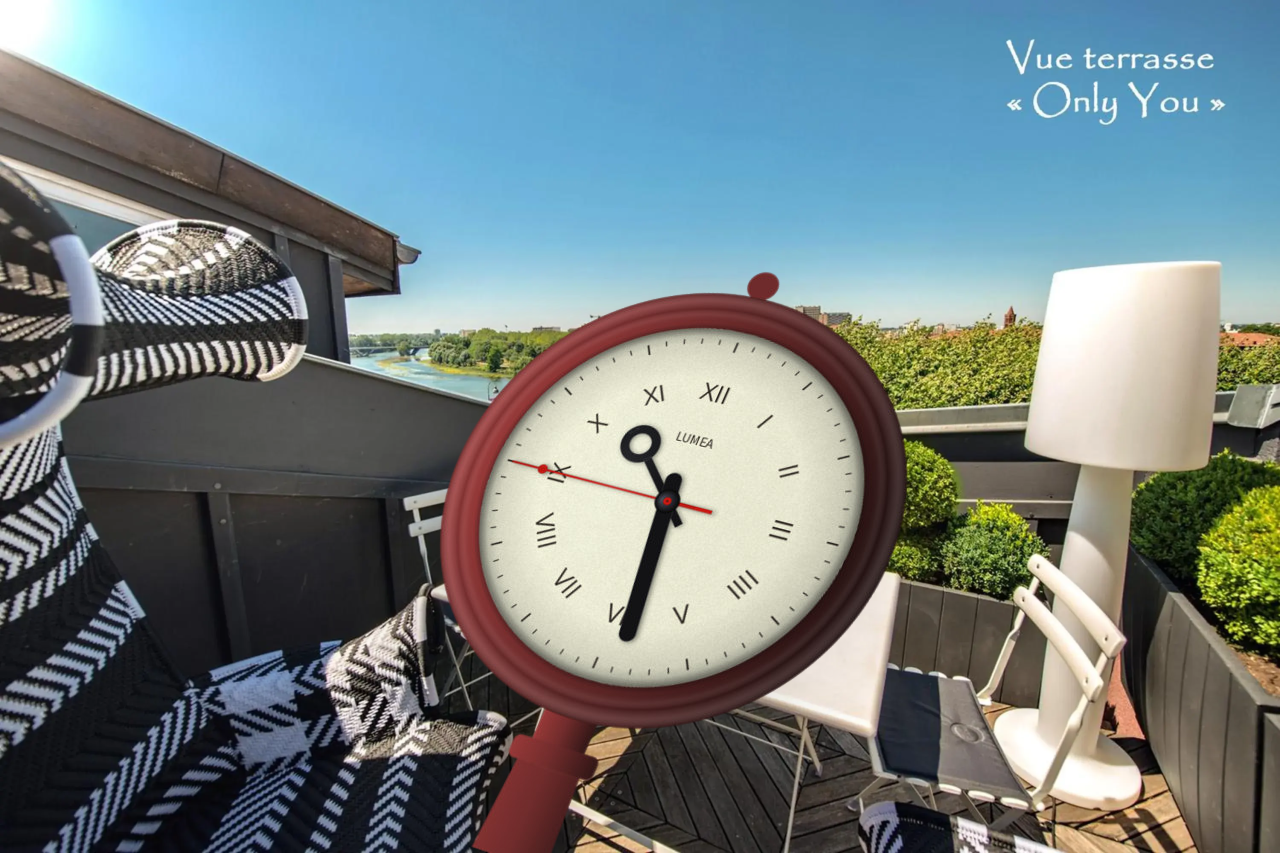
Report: 10 h 28 min 45 s
